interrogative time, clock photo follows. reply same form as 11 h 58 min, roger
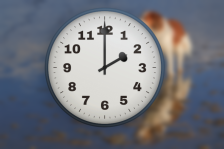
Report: 2 h 00 min
